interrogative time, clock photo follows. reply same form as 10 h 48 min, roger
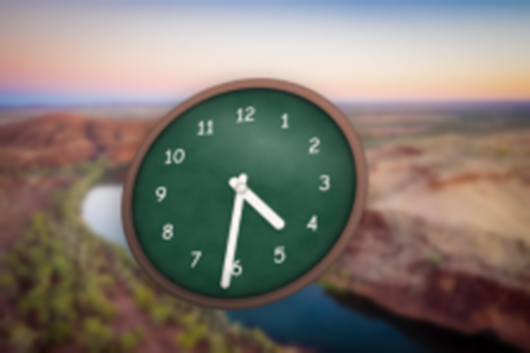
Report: 4 h 31 min
